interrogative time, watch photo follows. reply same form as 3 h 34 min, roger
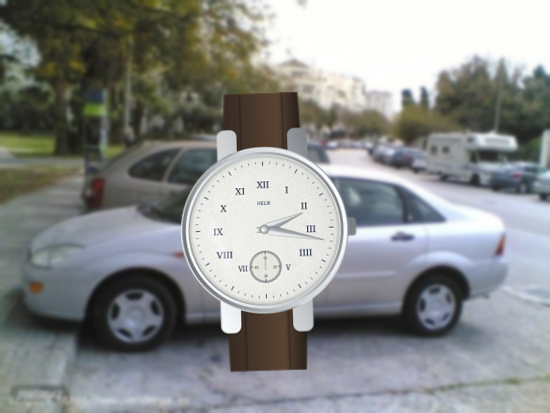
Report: 2 h 17 min
